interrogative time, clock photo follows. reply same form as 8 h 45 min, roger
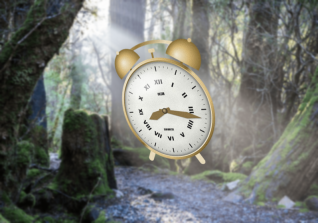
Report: 8 h 17 min
